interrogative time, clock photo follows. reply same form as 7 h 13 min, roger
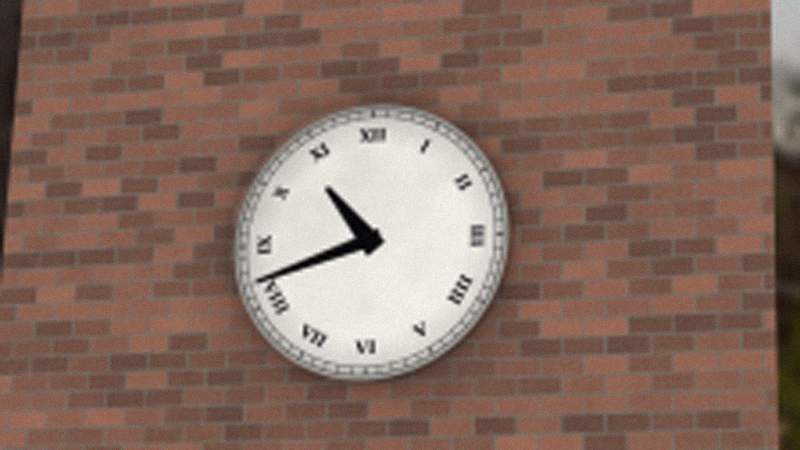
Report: 10 h 42 min
